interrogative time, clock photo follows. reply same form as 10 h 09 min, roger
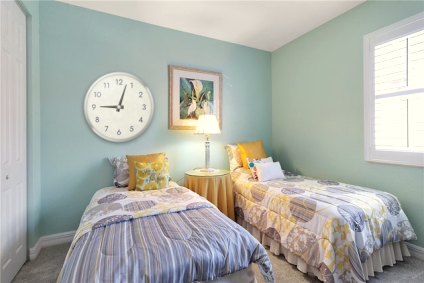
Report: 9 h 03 min
